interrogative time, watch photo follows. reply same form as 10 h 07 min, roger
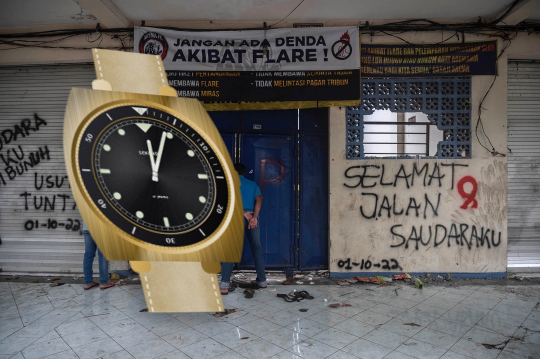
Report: 12 h 04 min
